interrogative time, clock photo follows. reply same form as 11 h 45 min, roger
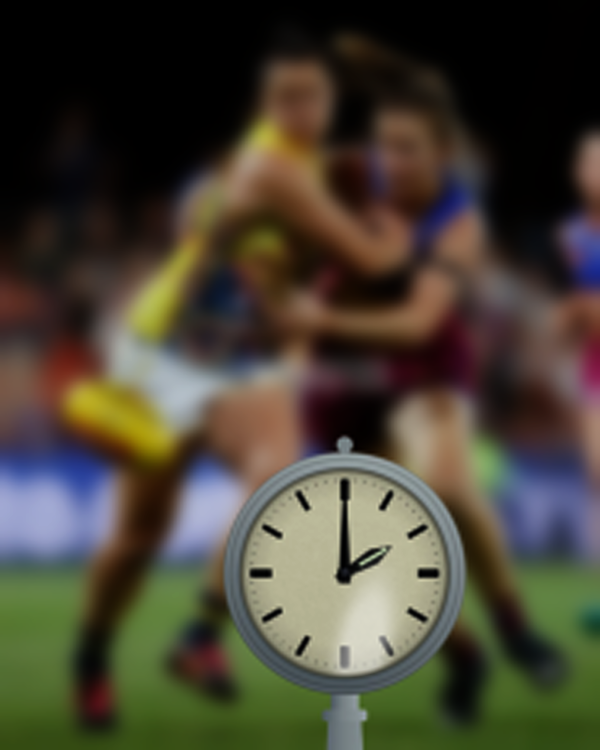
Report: 2 h 00 min
